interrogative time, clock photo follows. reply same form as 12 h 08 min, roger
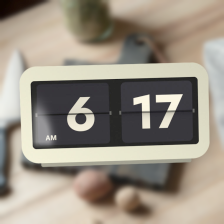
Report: 6 h 17 min
